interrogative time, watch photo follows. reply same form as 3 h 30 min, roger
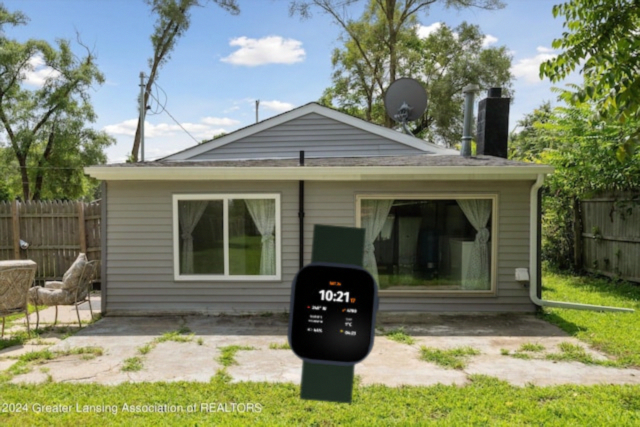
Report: 10 h 21 min
